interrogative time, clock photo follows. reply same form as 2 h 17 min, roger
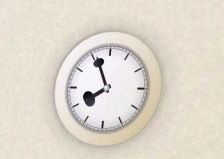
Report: 7 h 56 min
